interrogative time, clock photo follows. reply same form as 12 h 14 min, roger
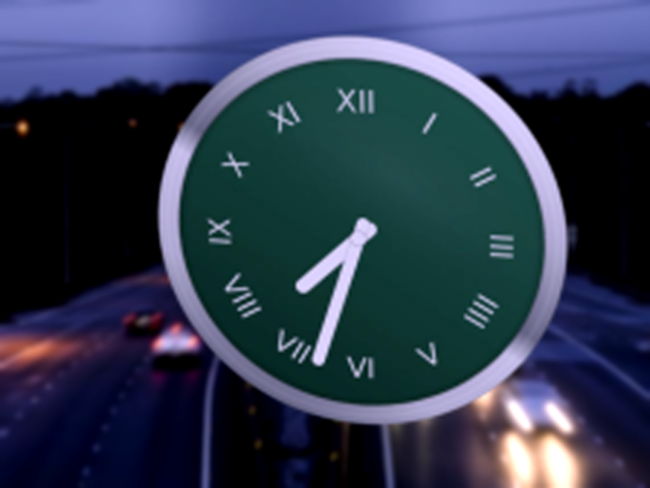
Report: 7 h 33 min
